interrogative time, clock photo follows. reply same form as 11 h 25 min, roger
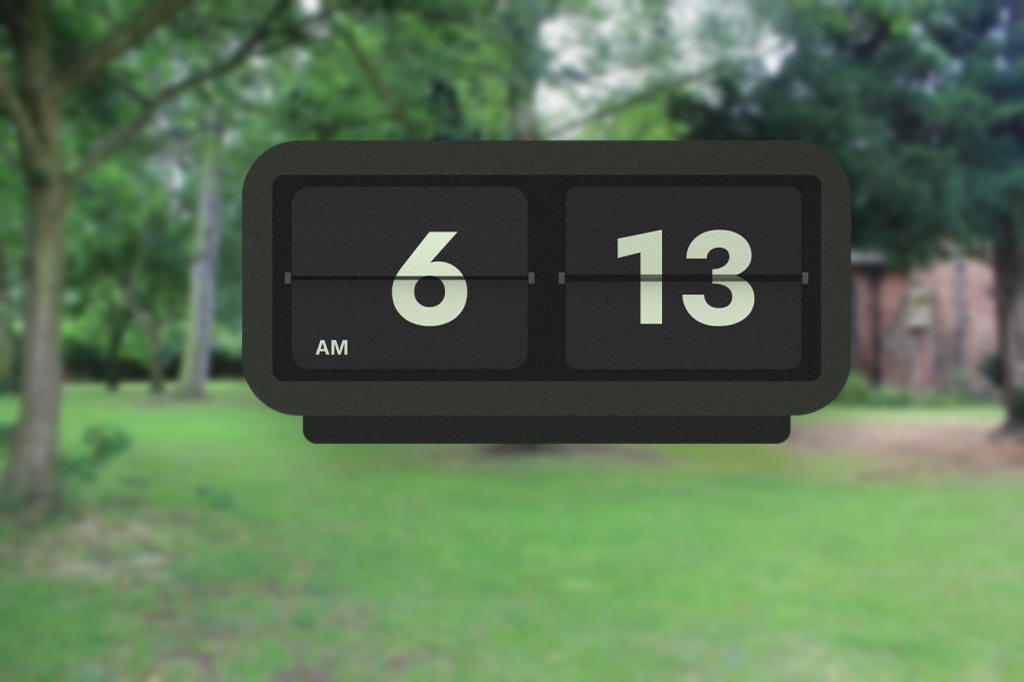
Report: 6 h 13 min
